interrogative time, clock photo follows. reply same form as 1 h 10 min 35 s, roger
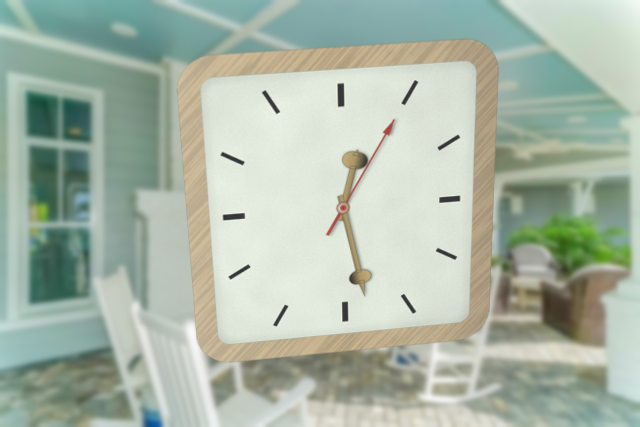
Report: 12 h 28 min 05 s
